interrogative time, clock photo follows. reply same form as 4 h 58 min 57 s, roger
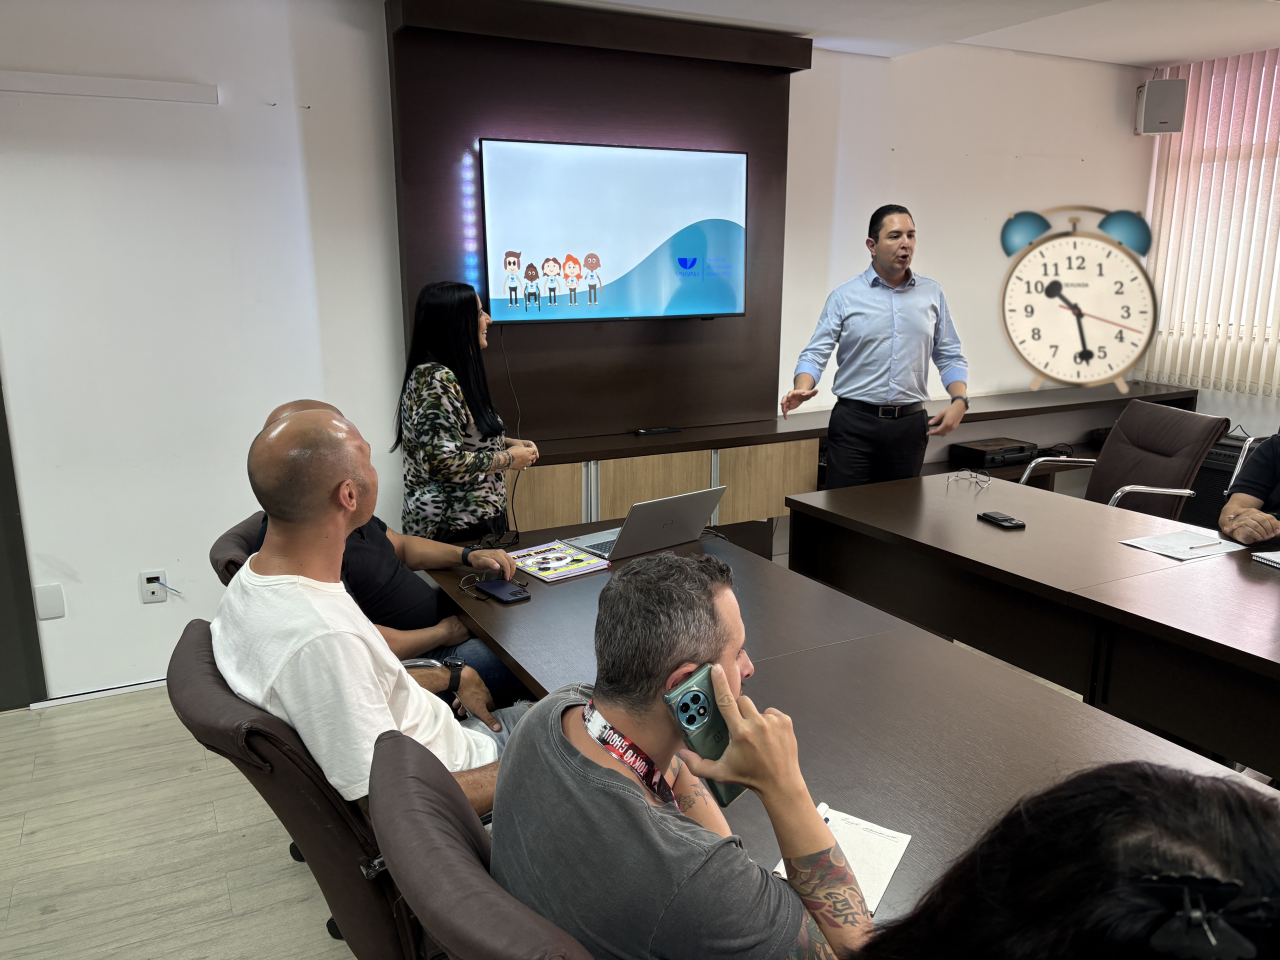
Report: 10 h 28 min 18 s
